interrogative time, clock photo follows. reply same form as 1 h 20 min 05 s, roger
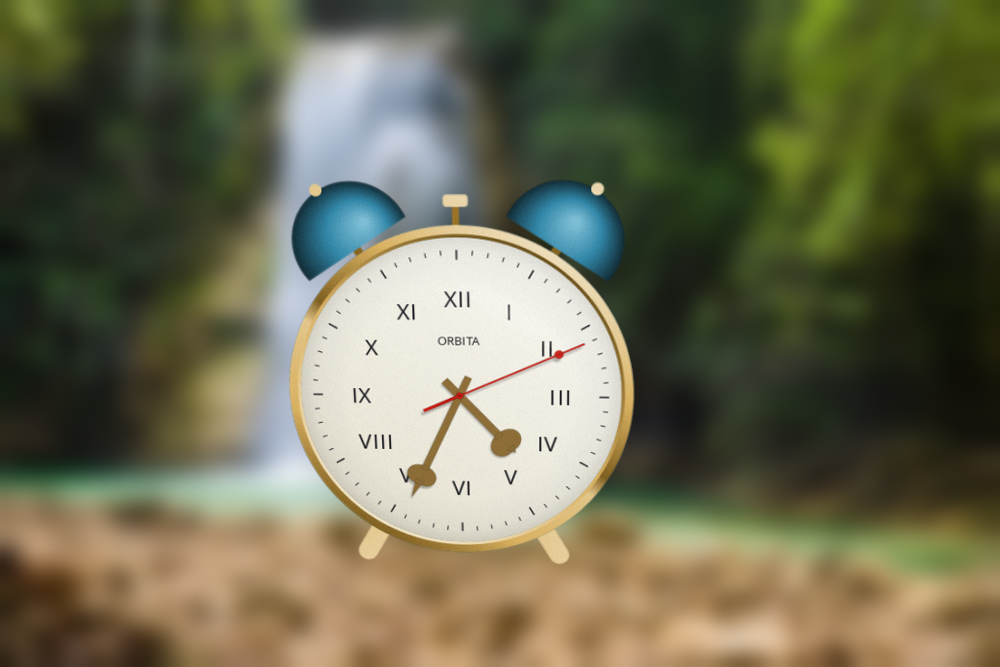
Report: 4 h 34 min 11 s
